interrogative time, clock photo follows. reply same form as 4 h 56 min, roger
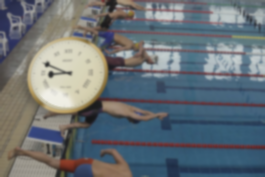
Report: 8 h 49 min
